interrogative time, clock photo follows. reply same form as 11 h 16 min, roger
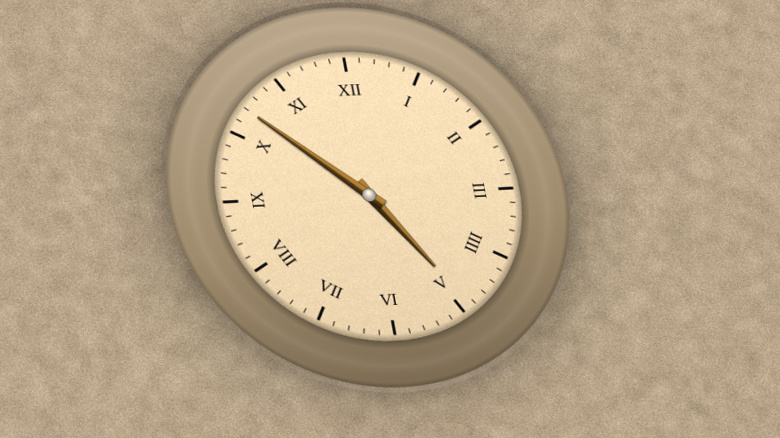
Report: 4 h 52 min
